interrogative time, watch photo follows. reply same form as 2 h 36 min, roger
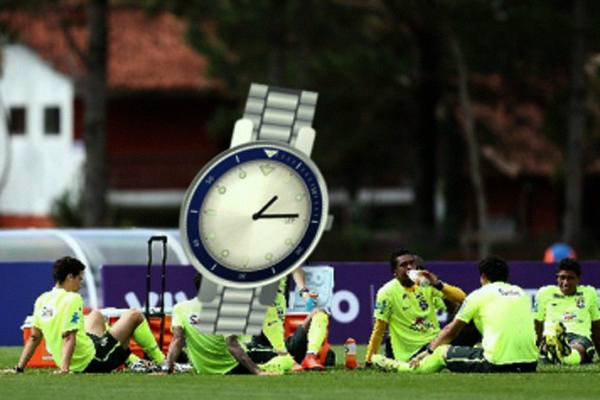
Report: 1 h 14 min
